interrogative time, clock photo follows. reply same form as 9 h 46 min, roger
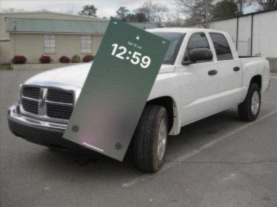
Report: 12 h 59 min
